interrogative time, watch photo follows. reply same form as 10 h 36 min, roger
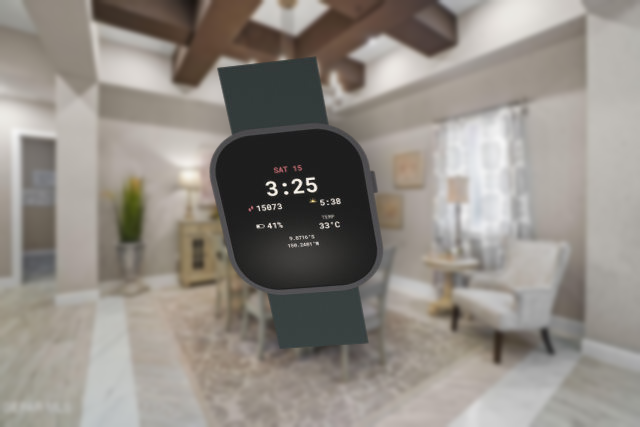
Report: 3 h 25 min
